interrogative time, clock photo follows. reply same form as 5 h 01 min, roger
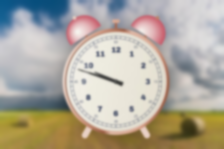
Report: 9 h 48 min
